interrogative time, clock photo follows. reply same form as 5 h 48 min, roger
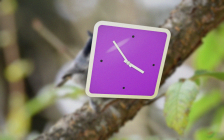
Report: 3 h 53 min
